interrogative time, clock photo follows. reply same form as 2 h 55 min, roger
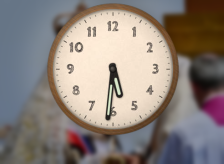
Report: 5 h 31 min
